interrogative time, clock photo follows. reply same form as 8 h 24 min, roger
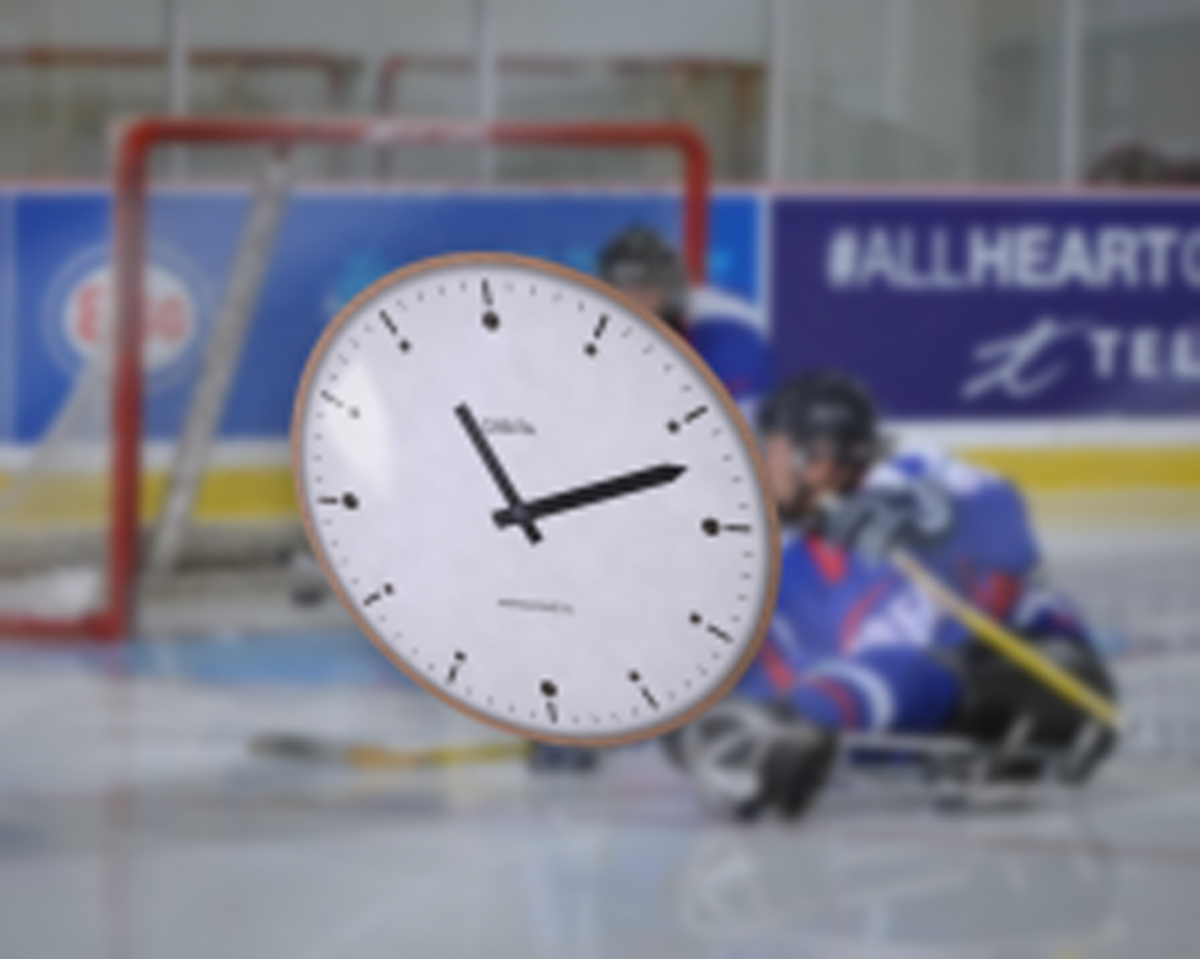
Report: 11 h 12 min
